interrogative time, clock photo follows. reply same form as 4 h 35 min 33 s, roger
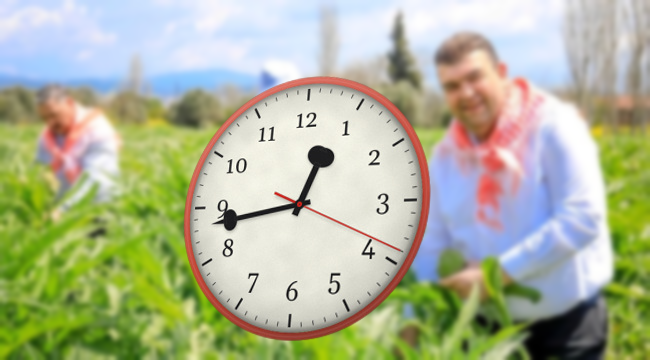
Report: 12 h 43 min 19 s
